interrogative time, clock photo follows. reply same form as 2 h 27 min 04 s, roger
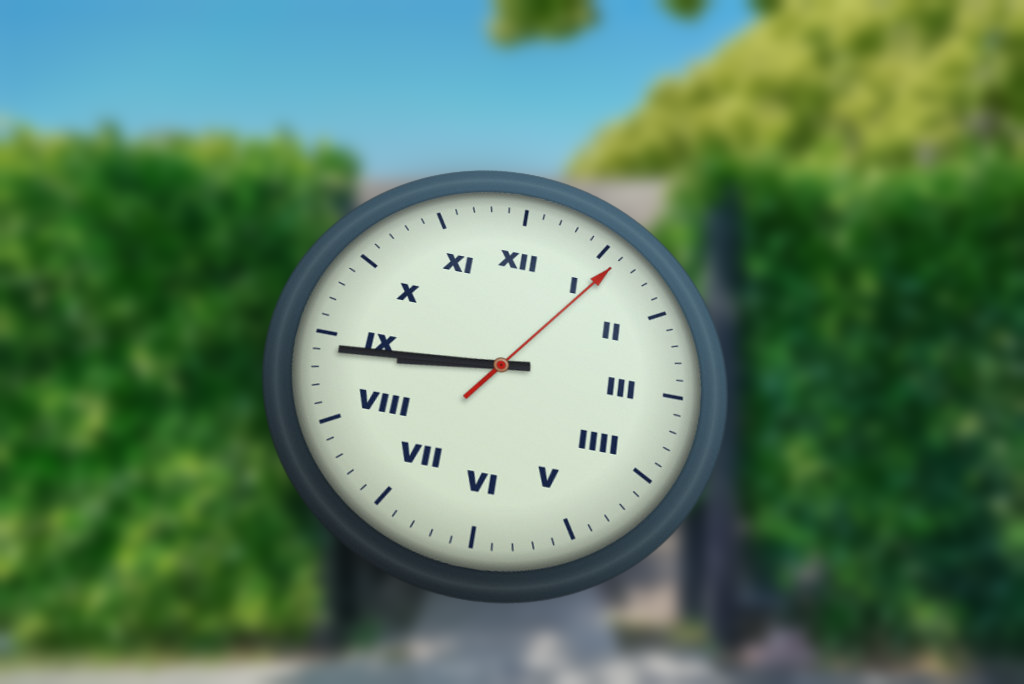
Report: 8 h 44 min 06 s
